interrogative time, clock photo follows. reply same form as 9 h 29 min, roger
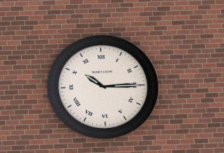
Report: 10 h 15 min
